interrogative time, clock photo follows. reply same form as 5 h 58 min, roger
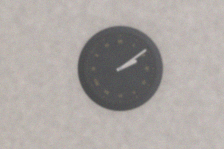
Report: 2 h 09 min
